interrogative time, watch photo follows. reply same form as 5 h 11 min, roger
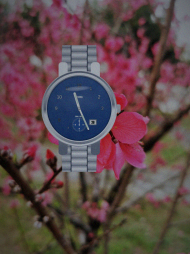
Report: 11 h 26 min
